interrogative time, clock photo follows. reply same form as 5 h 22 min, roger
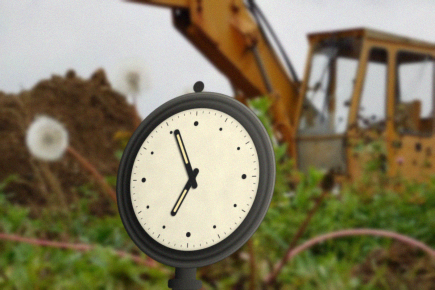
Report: 6 h 56 min
